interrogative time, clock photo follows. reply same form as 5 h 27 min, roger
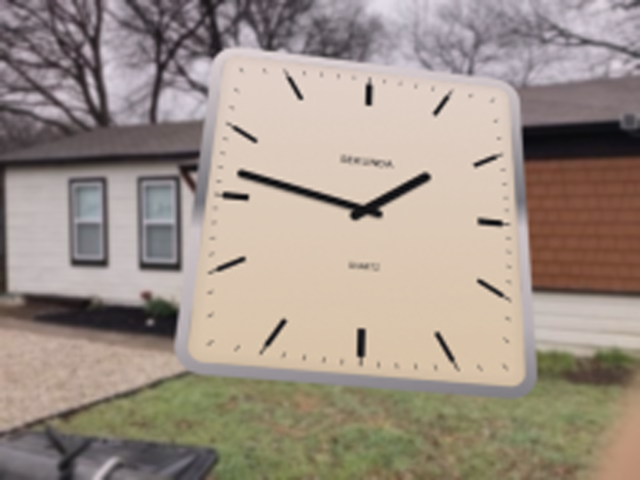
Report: 1 h 47 min
